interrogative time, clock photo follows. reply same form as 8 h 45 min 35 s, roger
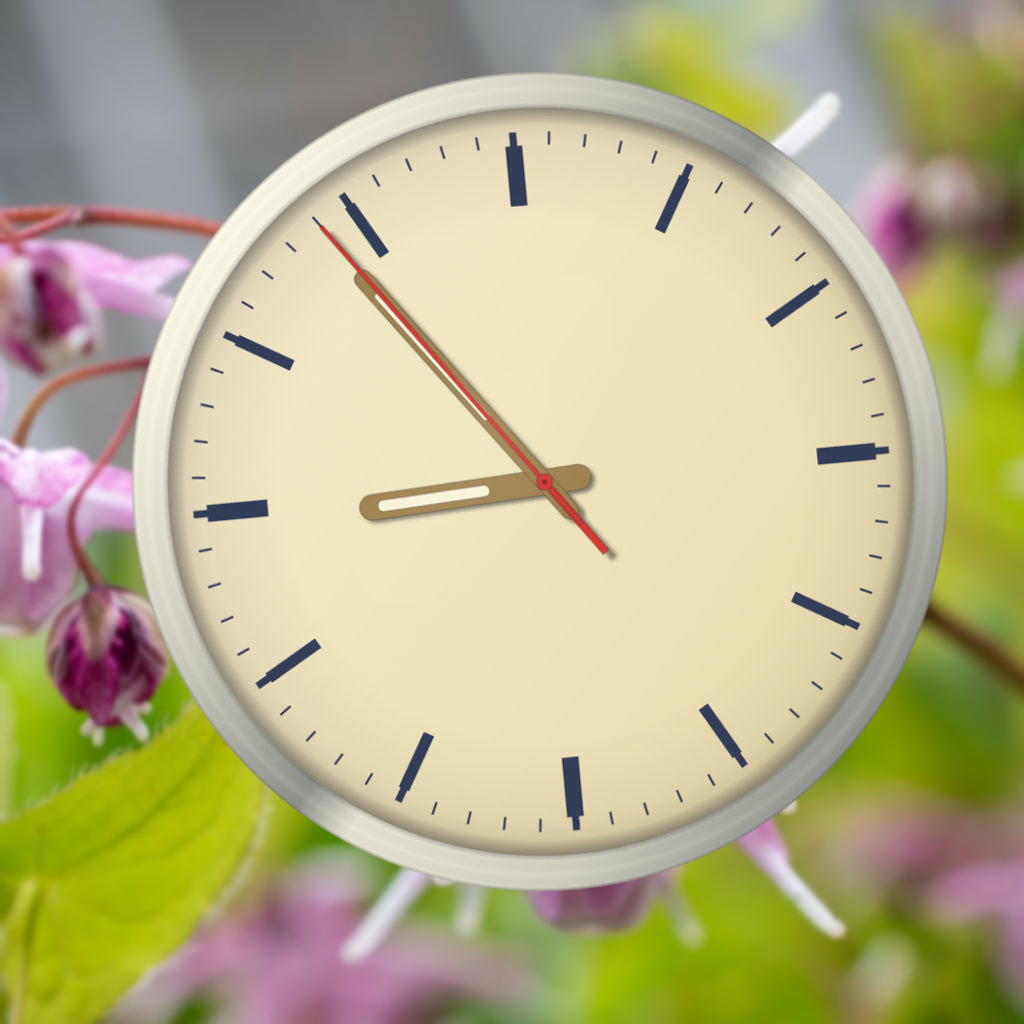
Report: 8 h 53 min 54 s
